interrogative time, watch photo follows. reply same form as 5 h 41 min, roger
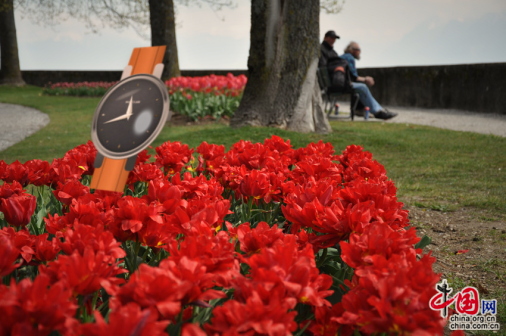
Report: 11 h 42 min
